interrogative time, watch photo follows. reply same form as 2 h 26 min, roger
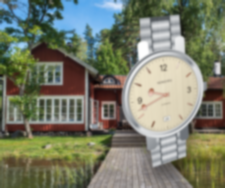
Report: 9 h 42 min
